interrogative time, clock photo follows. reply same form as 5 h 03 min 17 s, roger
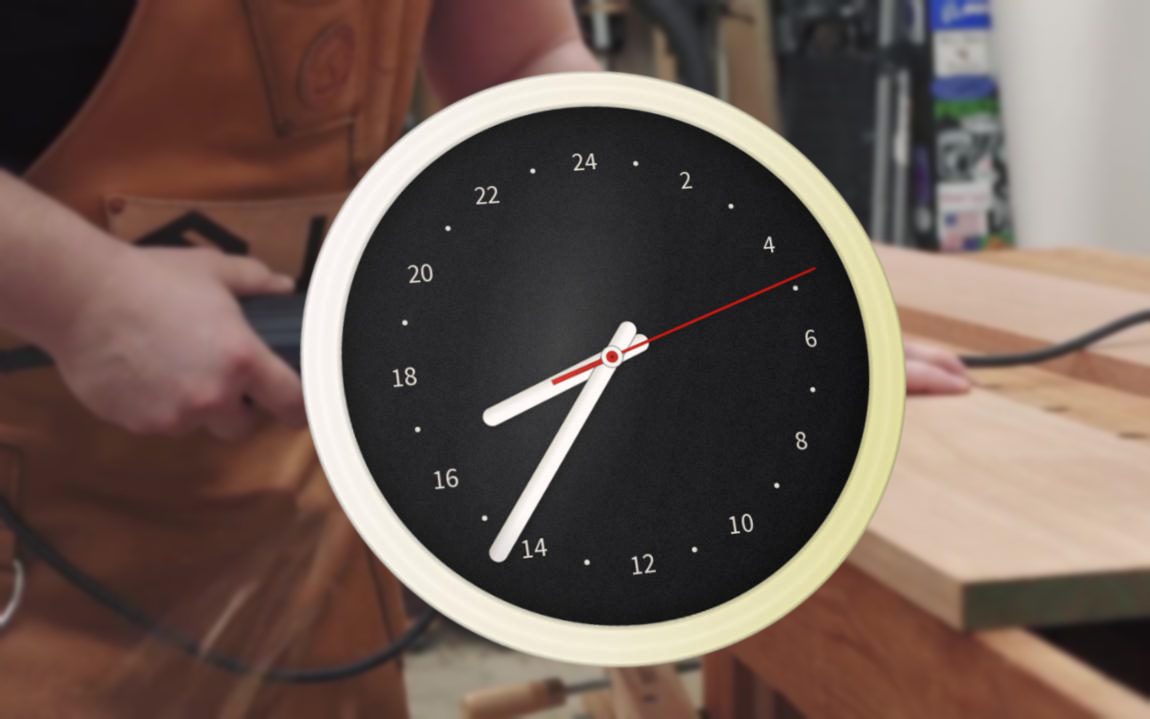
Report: 16 h 36 min 12 s
